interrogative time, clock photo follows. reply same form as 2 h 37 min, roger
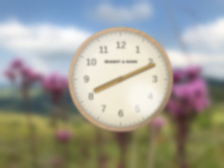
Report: 8 h 11 min
